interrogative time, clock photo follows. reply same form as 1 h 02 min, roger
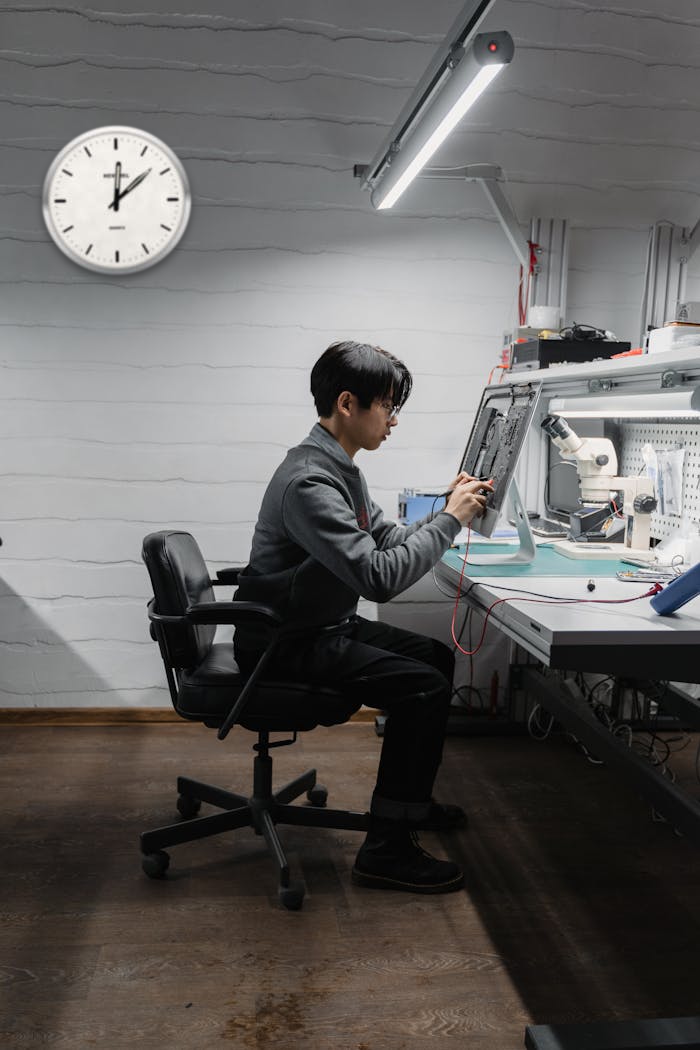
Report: 12 h 08 min
